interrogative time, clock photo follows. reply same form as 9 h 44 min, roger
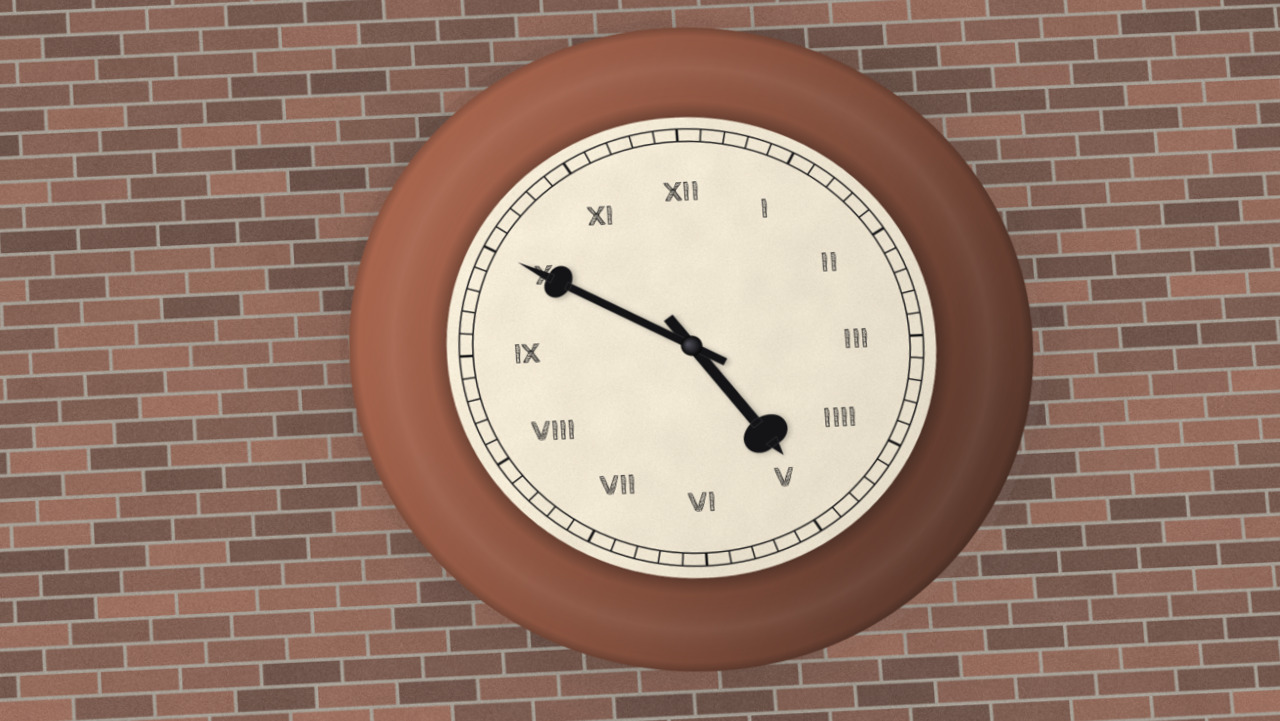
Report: 4 h 50 min
